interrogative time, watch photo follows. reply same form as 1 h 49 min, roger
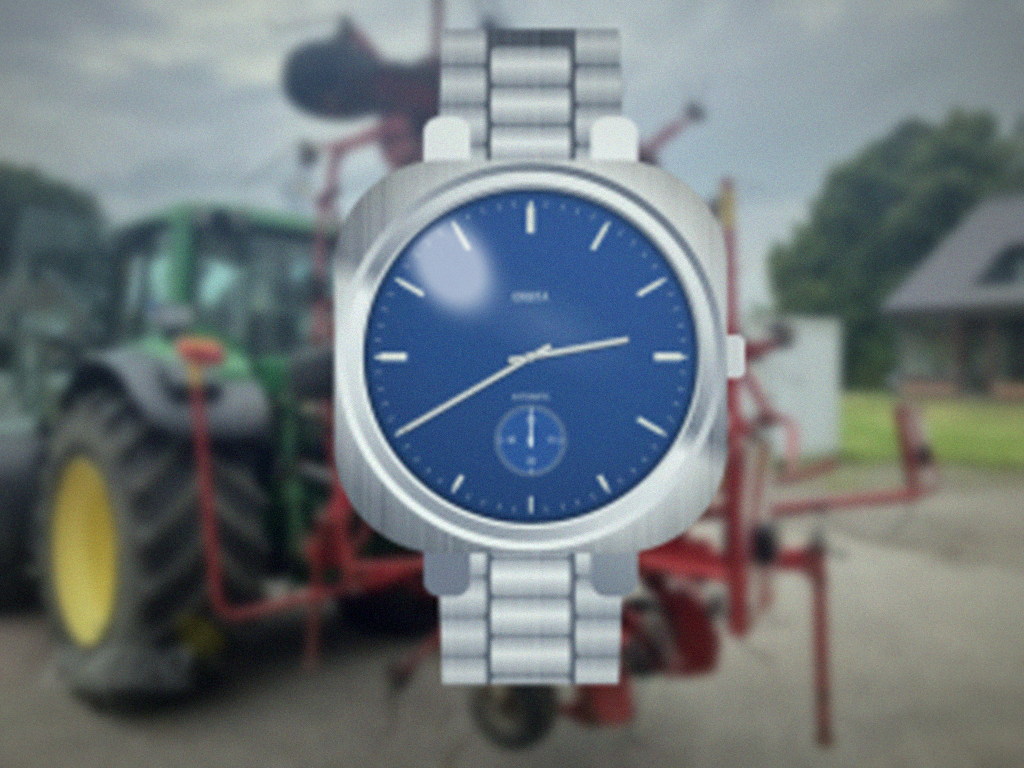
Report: 2 h 40 min
